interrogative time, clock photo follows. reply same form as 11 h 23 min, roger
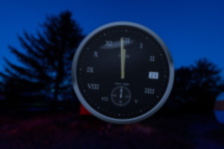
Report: 11 h 59 min
